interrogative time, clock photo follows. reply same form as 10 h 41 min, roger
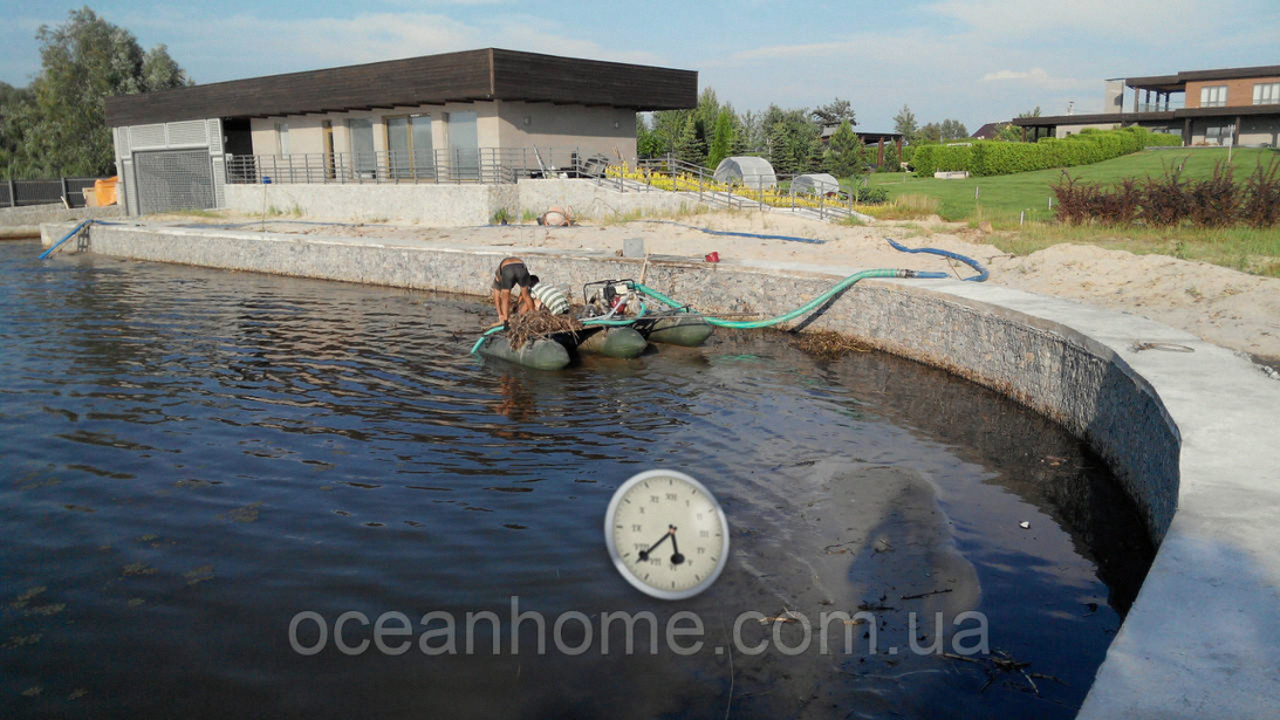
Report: 5 h 38 min
